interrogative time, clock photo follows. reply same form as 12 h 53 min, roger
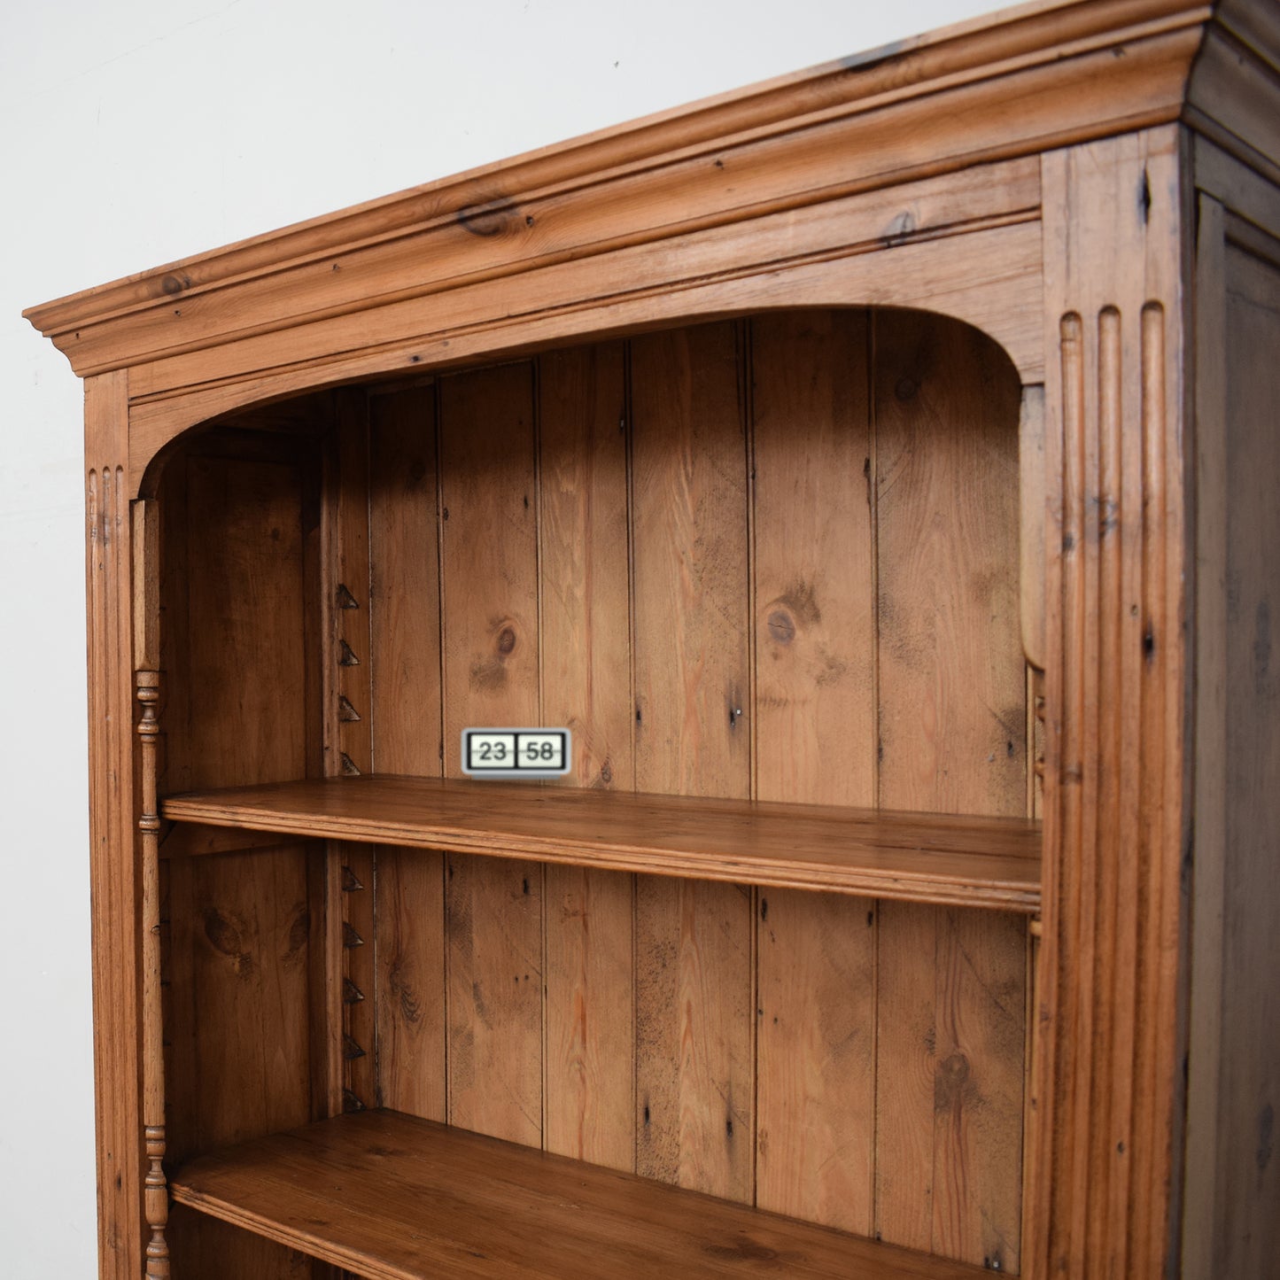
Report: 23 h 58 min
